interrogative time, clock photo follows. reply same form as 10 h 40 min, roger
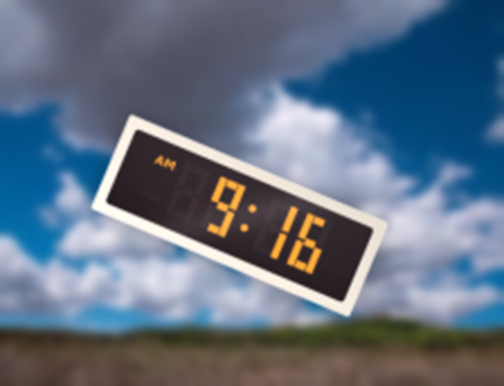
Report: 9 h 16 min
